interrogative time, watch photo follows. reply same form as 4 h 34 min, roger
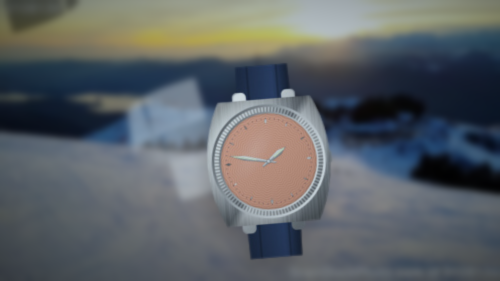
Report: 1 h 47 min
